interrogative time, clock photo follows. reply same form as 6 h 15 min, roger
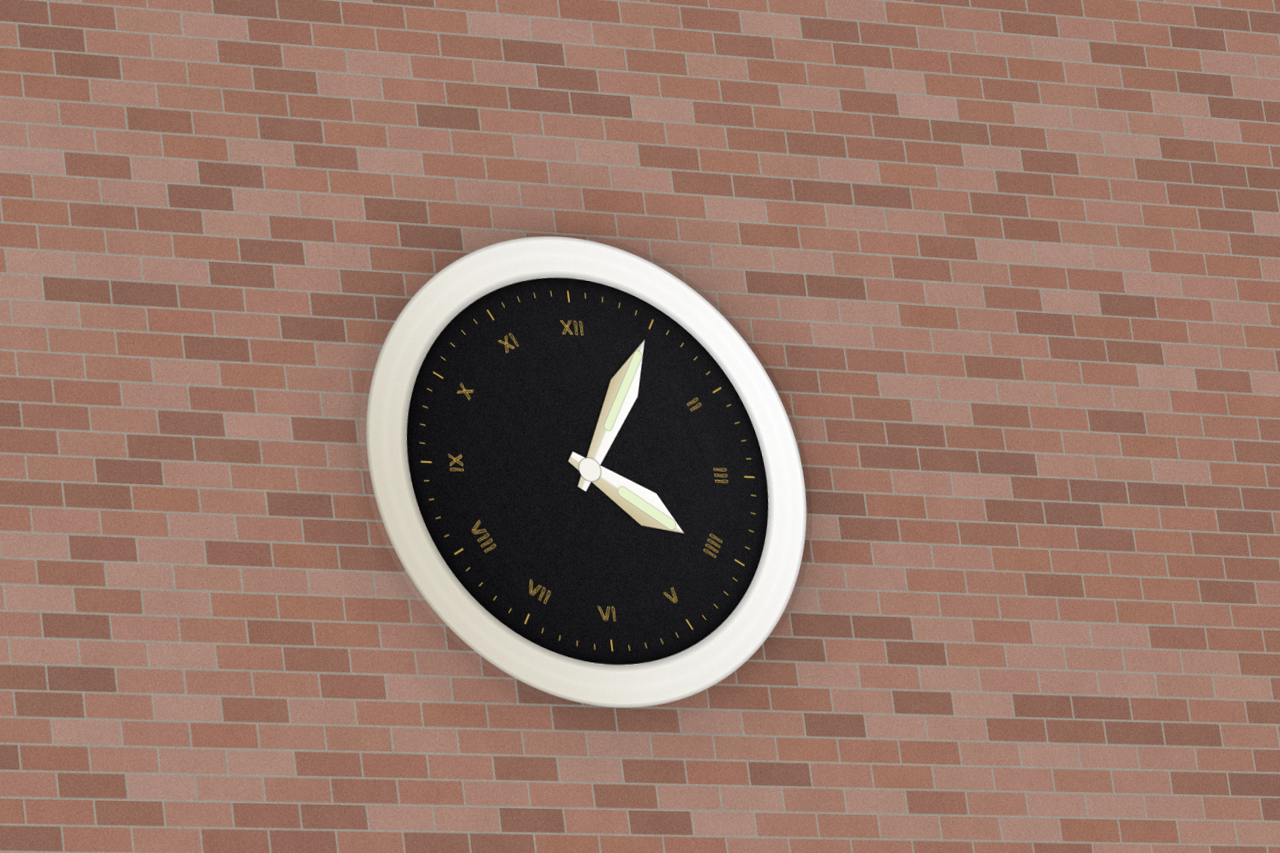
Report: 4 h 05 min
